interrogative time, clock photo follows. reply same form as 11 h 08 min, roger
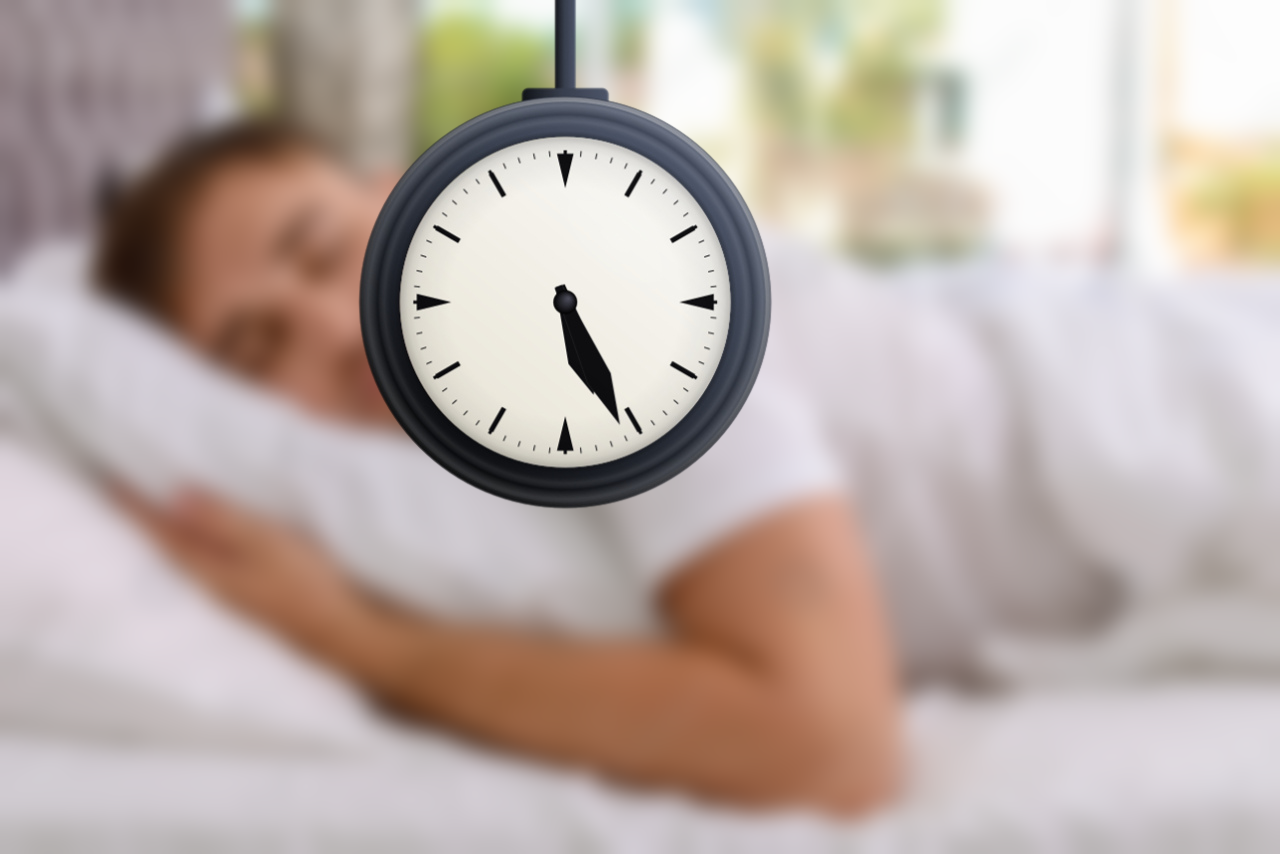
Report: 5 h 26 min
